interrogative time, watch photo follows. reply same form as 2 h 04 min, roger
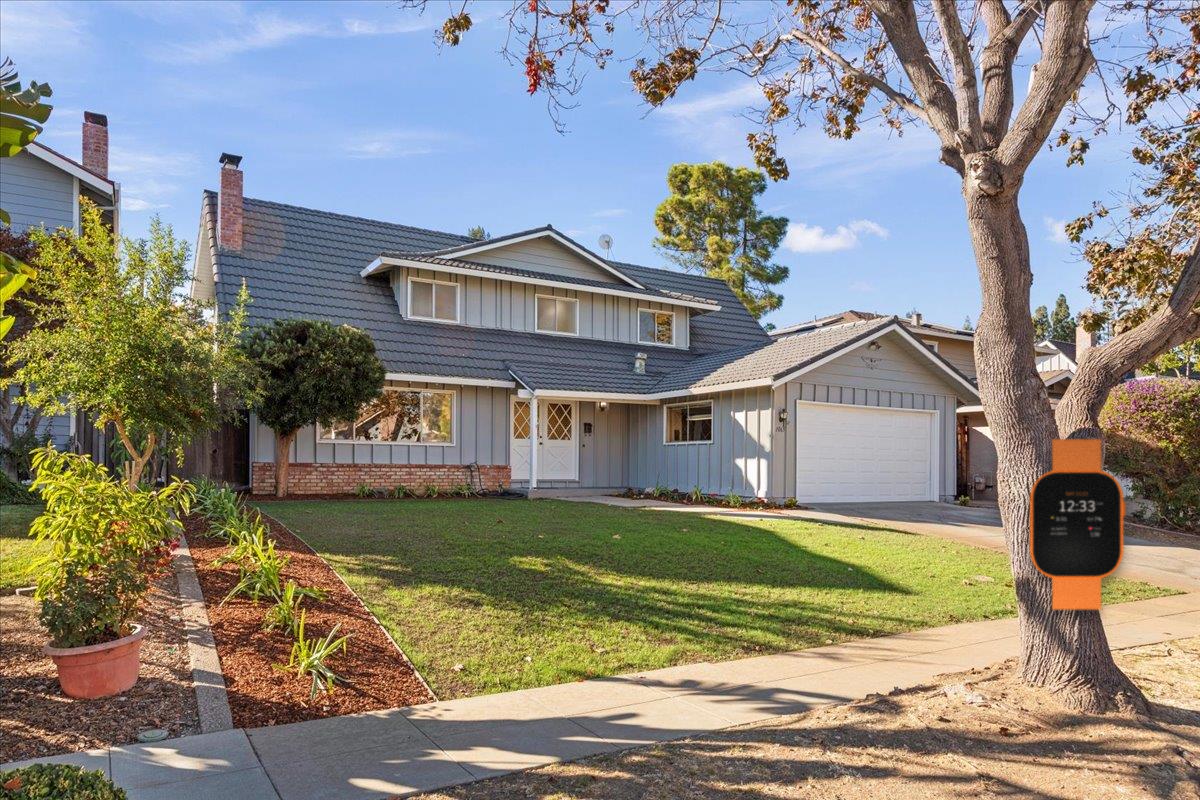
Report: 12 h 33 min
